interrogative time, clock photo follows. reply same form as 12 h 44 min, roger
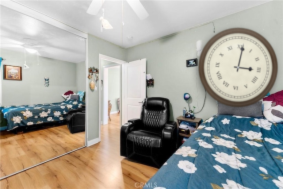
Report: 3 h 01 min
